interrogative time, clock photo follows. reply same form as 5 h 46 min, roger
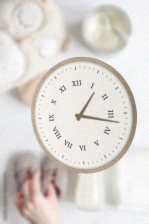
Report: 1 h 17 min
